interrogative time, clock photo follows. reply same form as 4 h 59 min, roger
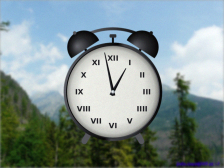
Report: 12 h 58 min
